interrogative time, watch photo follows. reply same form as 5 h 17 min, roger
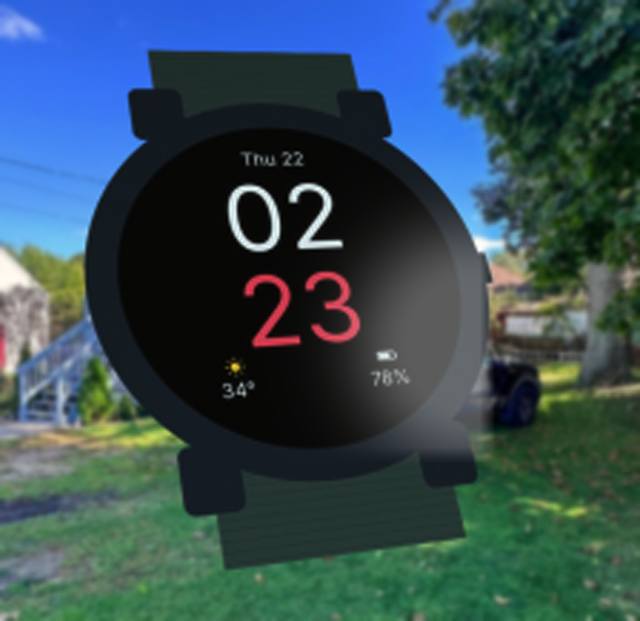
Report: 2 h 23 min
